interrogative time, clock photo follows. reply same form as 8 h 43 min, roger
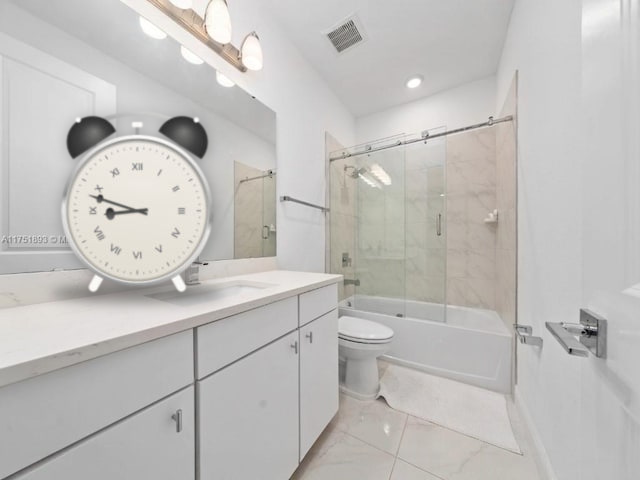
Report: 8 h 48 min
